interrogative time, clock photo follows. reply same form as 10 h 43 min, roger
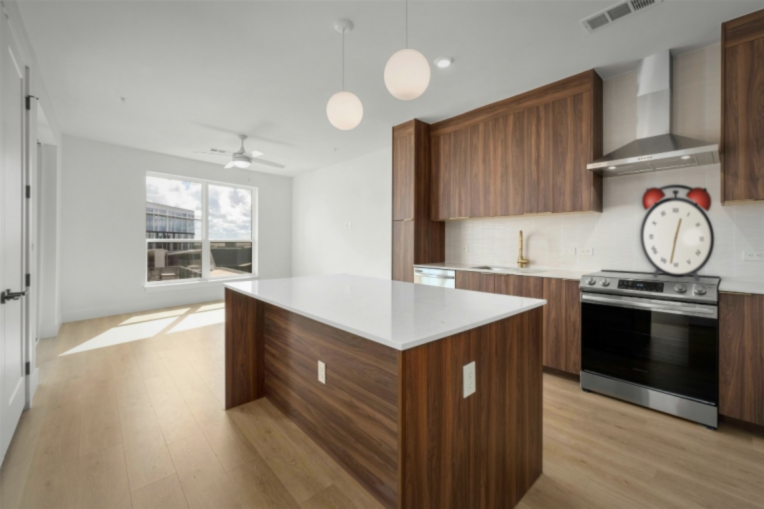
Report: 12 h 32 min
